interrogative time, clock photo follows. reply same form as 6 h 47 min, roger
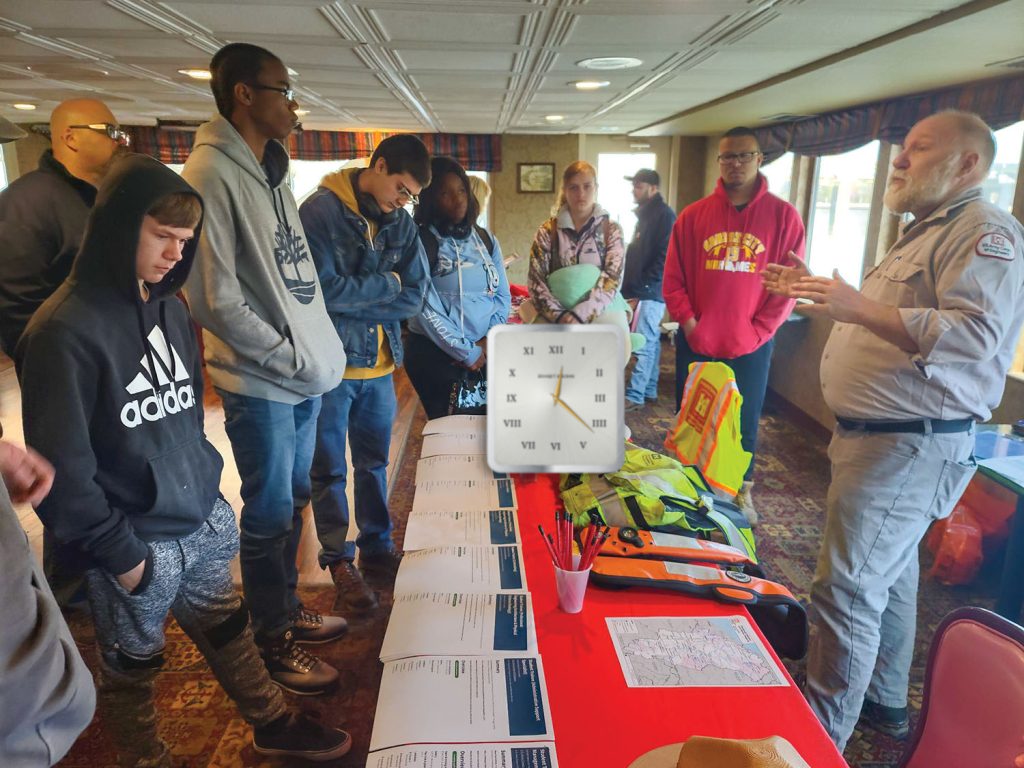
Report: 12 h 22 min
